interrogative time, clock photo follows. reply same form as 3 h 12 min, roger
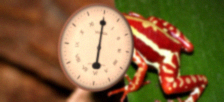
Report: 6 h 00 min
